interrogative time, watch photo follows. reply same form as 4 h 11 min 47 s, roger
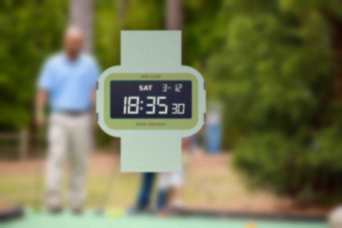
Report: 18 h 35 min 30 s
